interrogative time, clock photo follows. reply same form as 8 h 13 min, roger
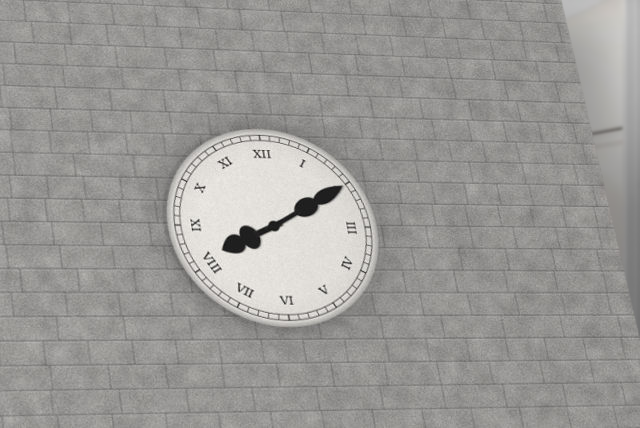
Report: 8 h 10 min
